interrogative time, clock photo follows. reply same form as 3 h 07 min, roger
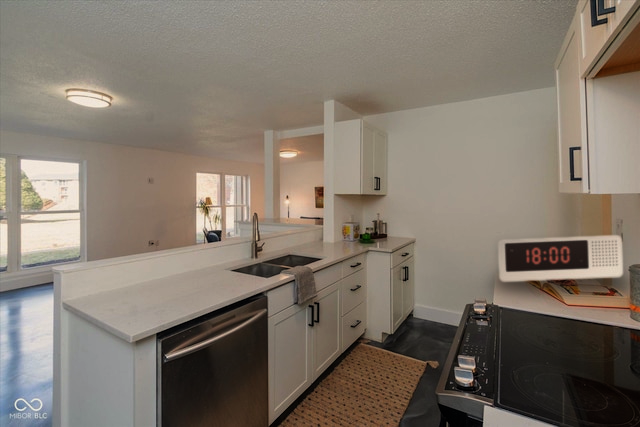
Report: 18 h 00 min
